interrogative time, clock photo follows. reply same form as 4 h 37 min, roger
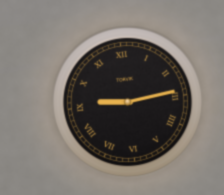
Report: 9 h 14 min
